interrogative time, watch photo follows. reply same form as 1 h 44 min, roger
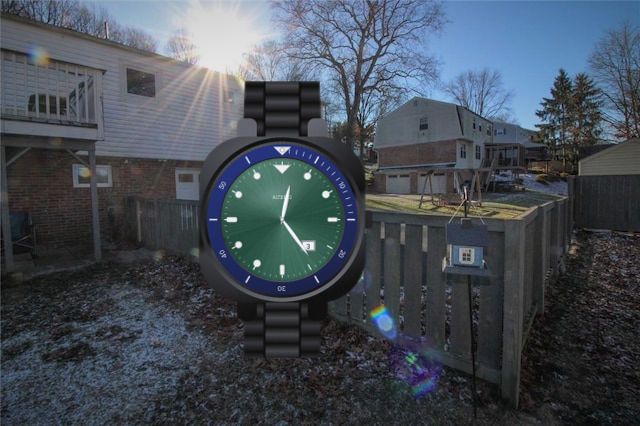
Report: 12 h 24 min
